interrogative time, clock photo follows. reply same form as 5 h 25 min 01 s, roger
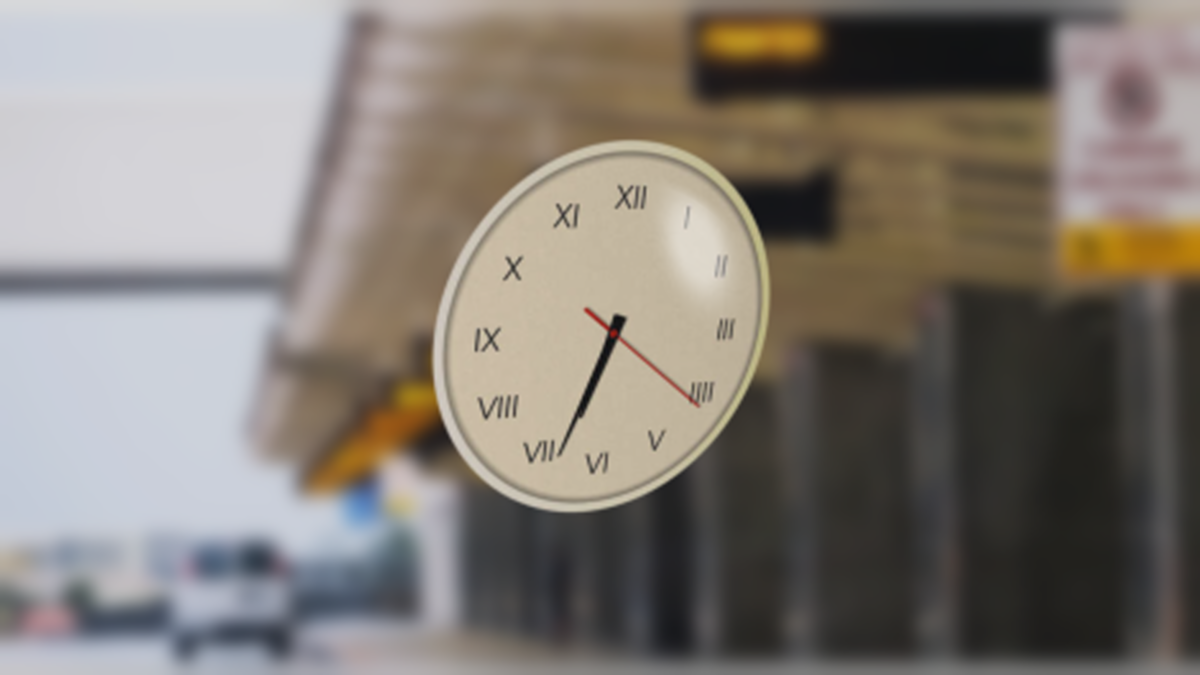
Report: 6 h 33 min 21 s
